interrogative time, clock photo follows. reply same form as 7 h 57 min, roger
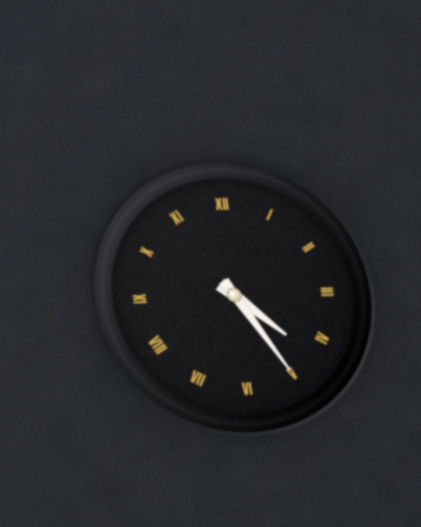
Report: 4 h 25 min
